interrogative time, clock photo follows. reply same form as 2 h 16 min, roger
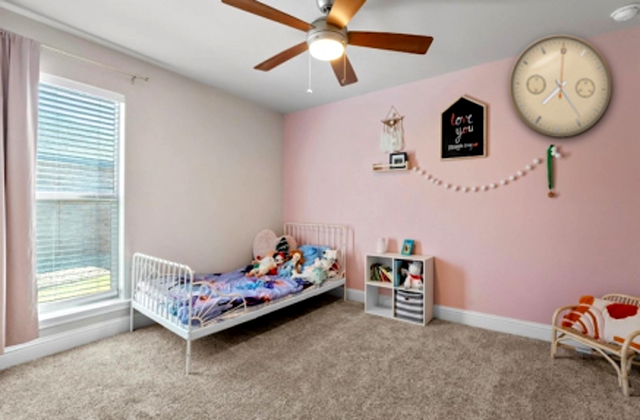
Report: 7 h 24 min
